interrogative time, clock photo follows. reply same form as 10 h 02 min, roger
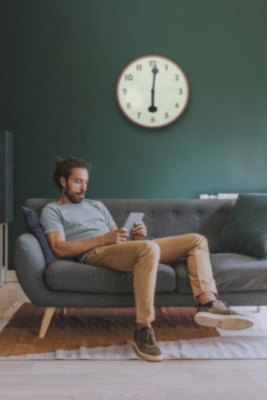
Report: 6 h 01 min
